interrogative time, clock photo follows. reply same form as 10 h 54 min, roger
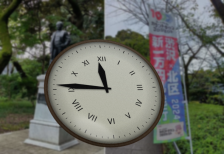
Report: 11 h 46 min
